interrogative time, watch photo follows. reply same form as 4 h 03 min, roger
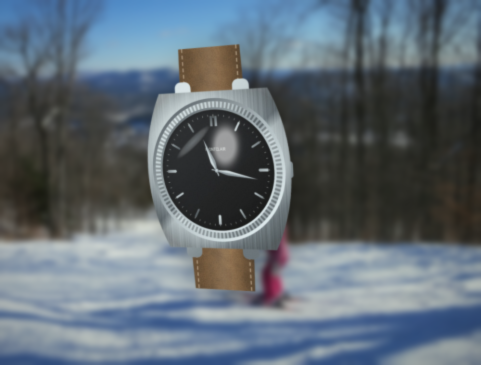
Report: 11 h 17 min
